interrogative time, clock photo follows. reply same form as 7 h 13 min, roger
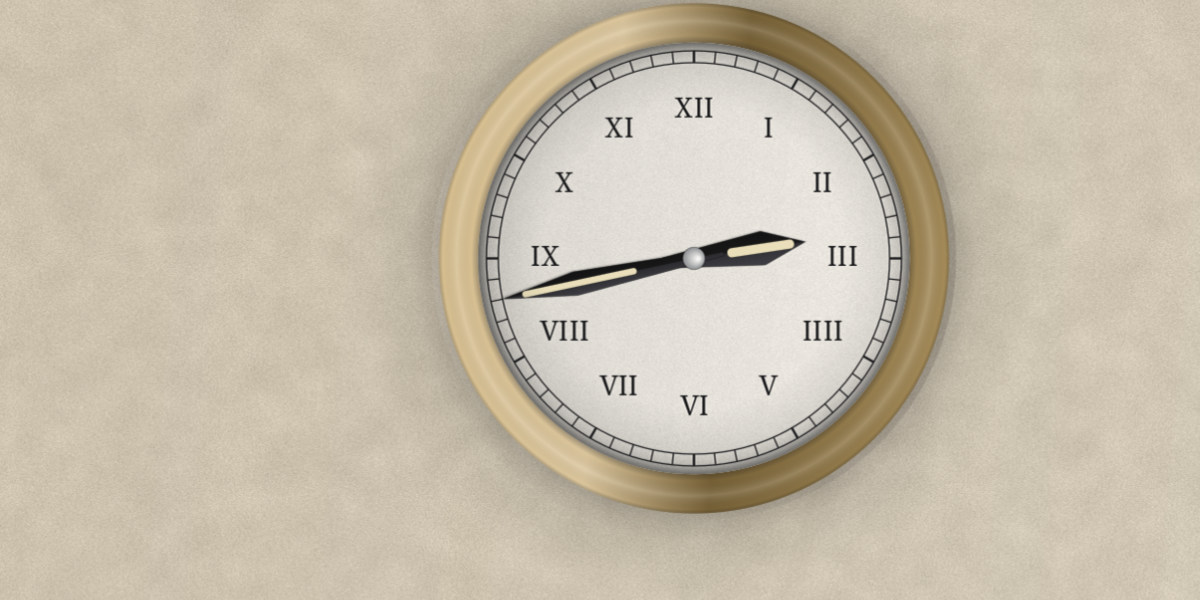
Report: 2 h 43 min
